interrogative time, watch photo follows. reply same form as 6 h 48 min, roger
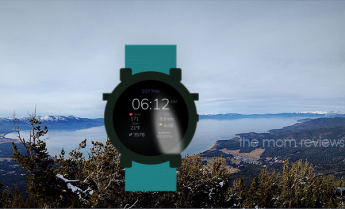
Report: 6 h 12 min
